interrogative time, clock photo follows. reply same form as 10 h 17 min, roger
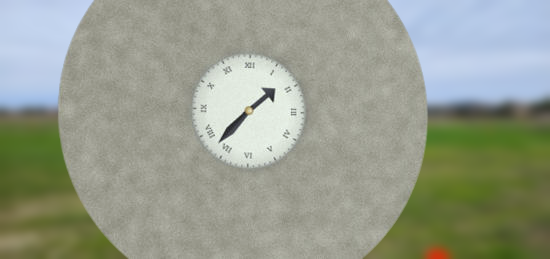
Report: 1 h 37 min
